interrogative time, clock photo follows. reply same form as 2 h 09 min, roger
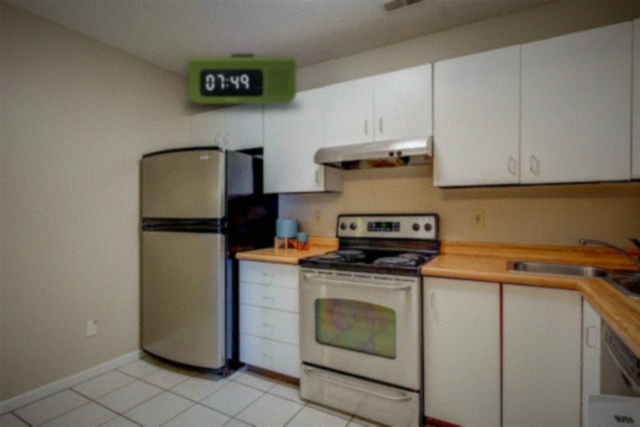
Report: 7 h 49 min
